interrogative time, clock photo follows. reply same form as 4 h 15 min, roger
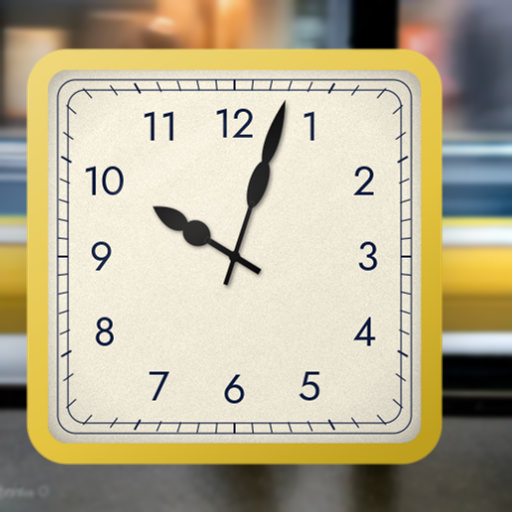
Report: 10 h 03 min
